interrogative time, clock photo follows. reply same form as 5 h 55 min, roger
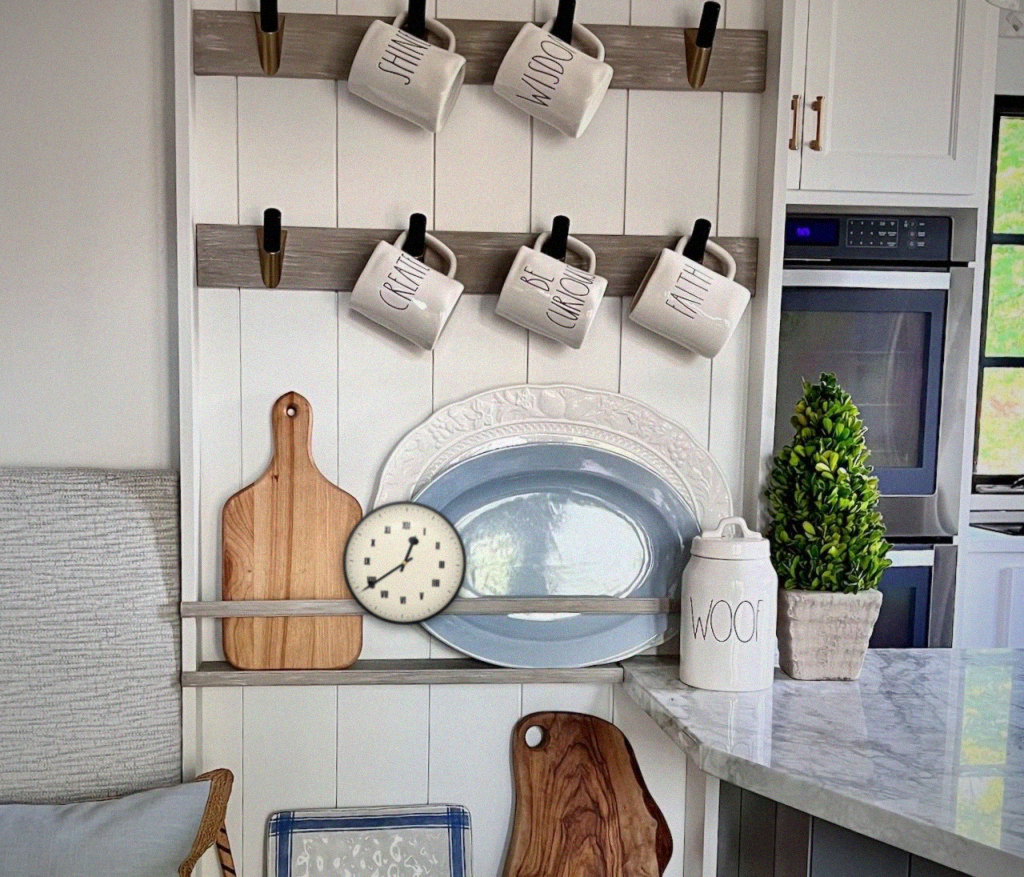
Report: 12 h 39 min
